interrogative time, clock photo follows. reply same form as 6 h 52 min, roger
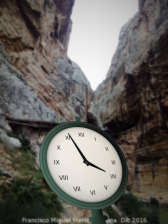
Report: 3 h 56 min
